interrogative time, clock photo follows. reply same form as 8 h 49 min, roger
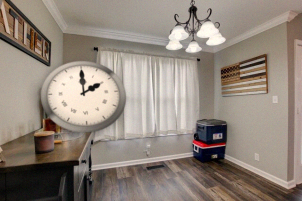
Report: 2 h 00 min
